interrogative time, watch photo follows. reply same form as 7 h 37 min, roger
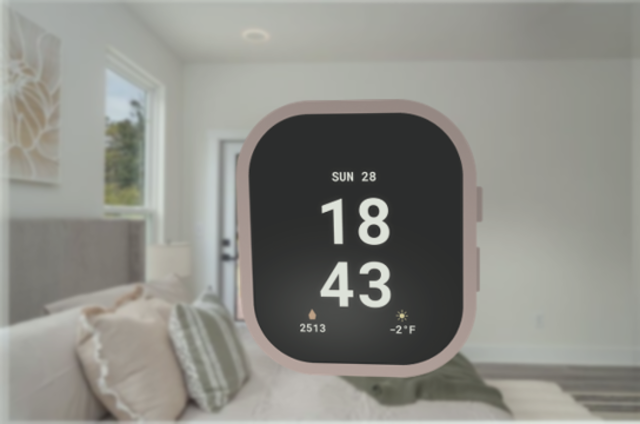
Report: 18 h 43 min
